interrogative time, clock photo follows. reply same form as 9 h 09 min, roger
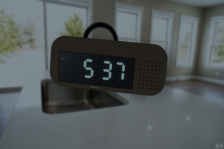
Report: 5 h 37 min
